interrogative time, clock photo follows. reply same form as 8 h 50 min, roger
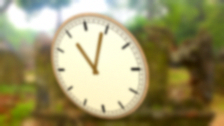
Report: 11 h 04 min
